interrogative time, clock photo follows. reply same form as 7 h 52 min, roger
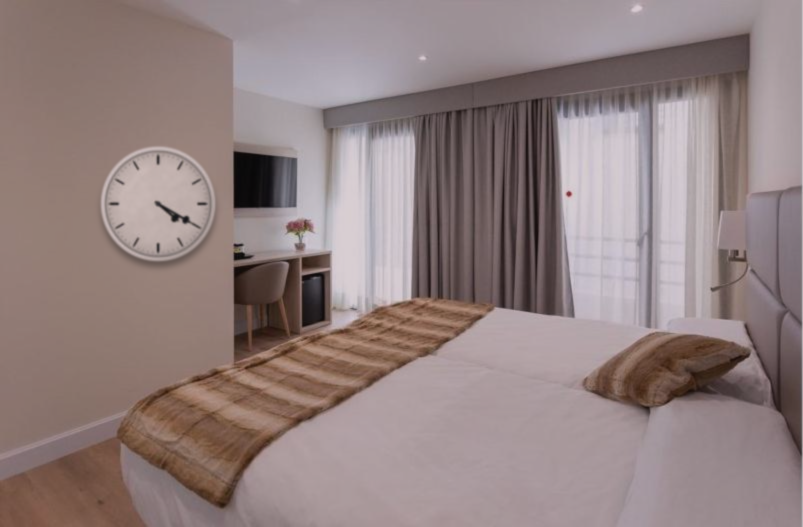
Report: 4 h 20 min
